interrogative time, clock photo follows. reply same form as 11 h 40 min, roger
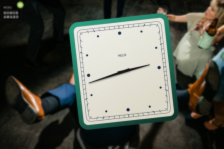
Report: 2 h 43 min
